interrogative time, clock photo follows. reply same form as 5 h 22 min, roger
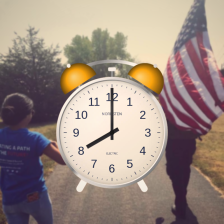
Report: 8 h 00 min
